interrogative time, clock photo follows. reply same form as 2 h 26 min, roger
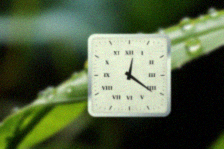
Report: 12 h 21 min
